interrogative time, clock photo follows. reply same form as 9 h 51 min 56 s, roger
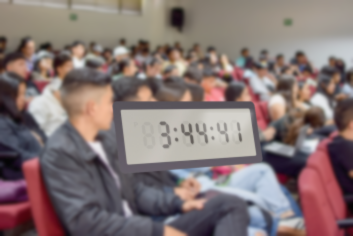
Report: 3 h 44 min 41 s
